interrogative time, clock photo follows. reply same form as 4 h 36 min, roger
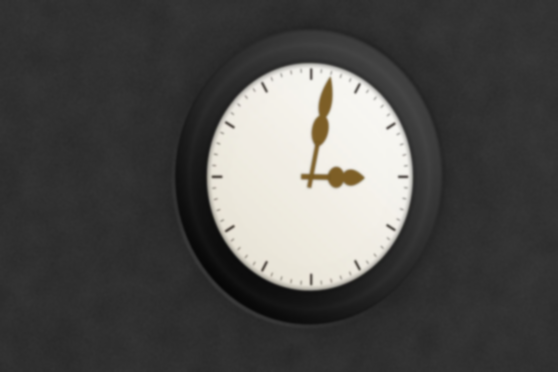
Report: 3 h 02 min
